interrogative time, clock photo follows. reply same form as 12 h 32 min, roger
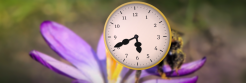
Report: 5 h 41 min
